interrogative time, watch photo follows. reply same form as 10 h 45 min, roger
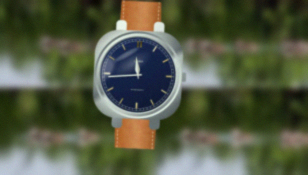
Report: 11 h 44 min
